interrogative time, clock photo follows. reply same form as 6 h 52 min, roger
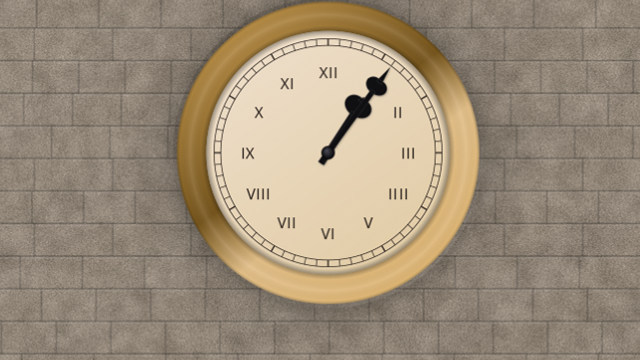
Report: 1 h 06 min
